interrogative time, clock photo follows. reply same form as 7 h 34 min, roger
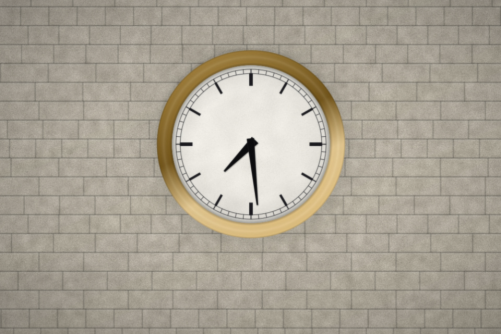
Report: 7 h 29 min
